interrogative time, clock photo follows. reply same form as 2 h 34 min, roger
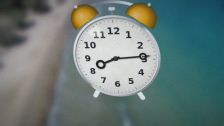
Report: 8 h 14 min
